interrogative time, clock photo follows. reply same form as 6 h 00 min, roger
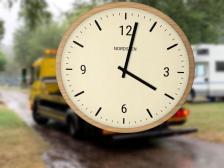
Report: 4 h 02 min
